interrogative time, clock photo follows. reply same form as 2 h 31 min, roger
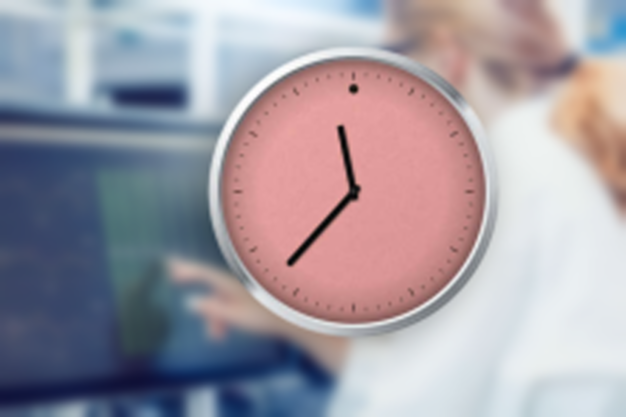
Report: 11 h 37 min
